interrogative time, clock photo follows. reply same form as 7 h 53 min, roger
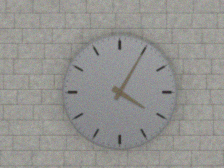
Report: 4 h 05 min
